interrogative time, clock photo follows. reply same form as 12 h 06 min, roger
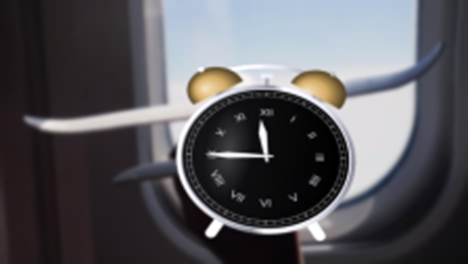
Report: 11 h 45 min
